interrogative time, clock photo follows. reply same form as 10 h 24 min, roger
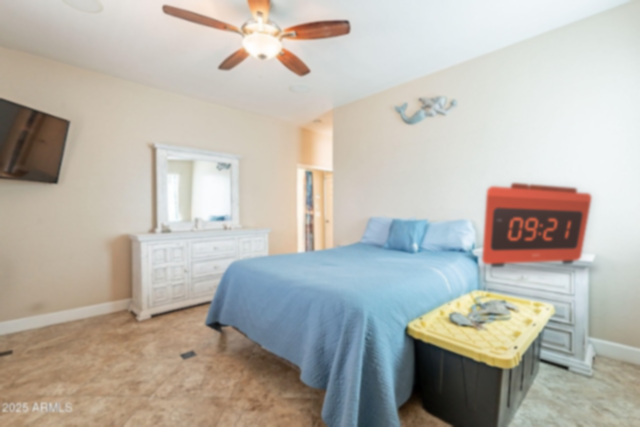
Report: 9 h 21 min
